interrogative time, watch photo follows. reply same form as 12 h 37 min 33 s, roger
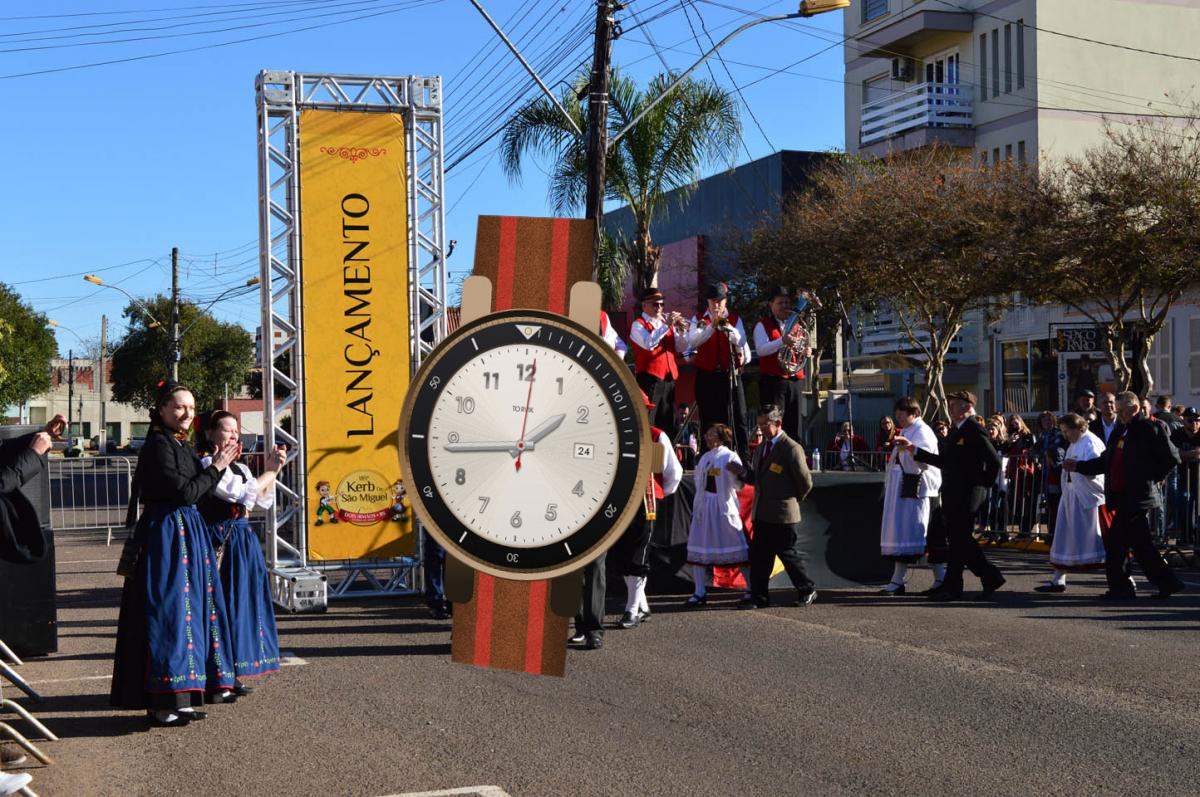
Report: 1 h 44 min 01 s
